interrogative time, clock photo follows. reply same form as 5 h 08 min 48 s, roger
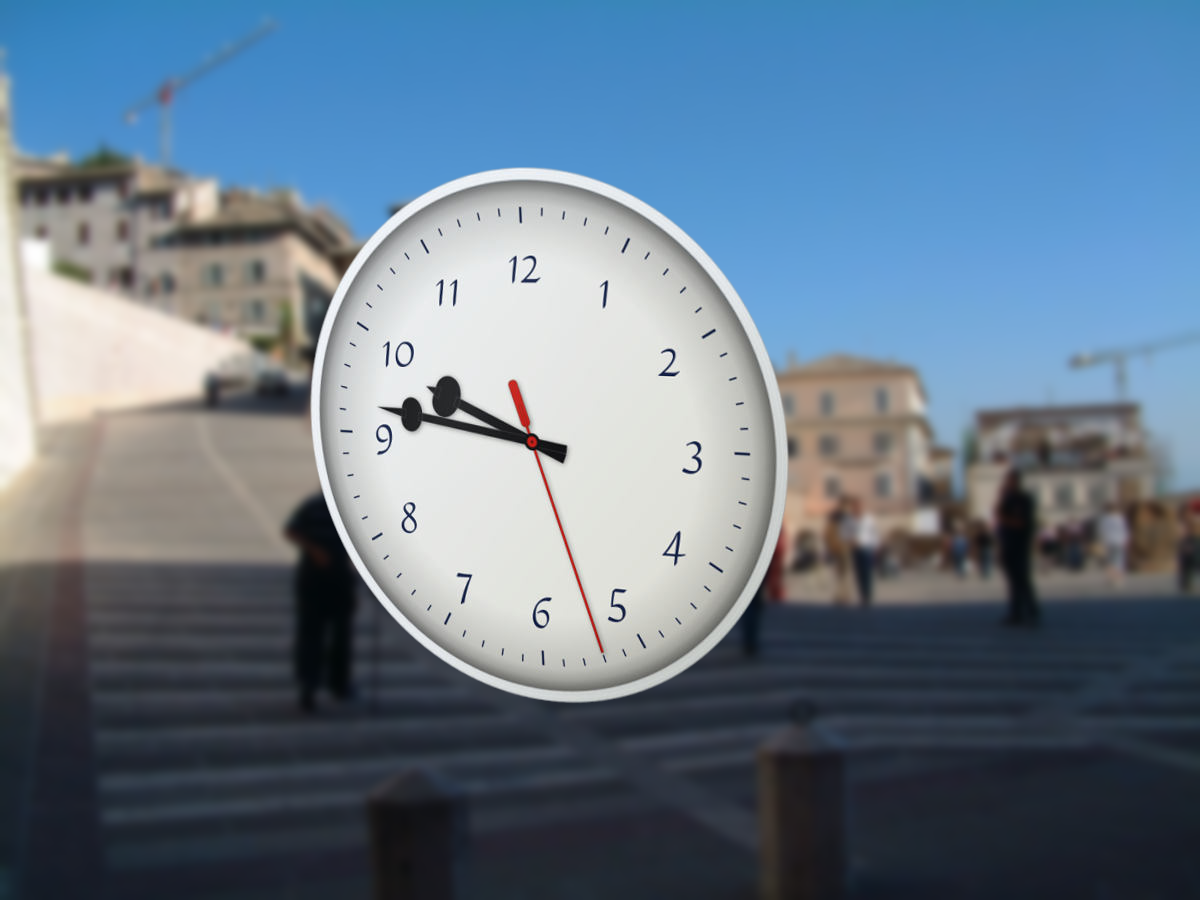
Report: 9 h 46 min 27 s
